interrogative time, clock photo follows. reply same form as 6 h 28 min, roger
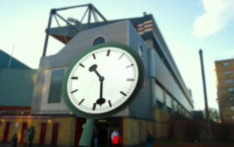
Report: 10 h 28 min
